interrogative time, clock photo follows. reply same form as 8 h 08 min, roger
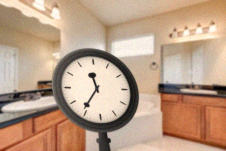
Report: 11 h 36 min
